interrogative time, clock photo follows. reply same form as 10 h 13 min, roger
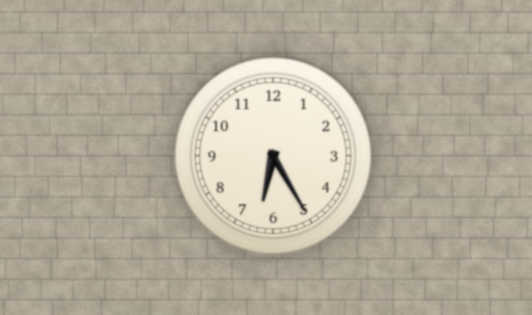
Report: 6 h 25 min
